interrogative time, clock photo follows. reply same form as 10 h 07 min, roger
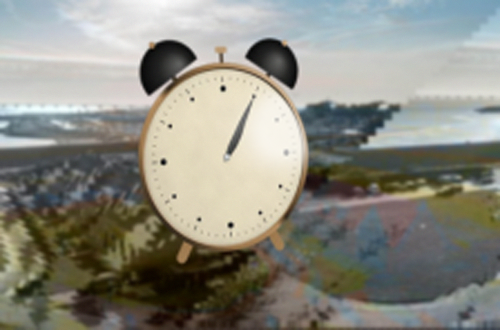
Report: 1 h 05 min
